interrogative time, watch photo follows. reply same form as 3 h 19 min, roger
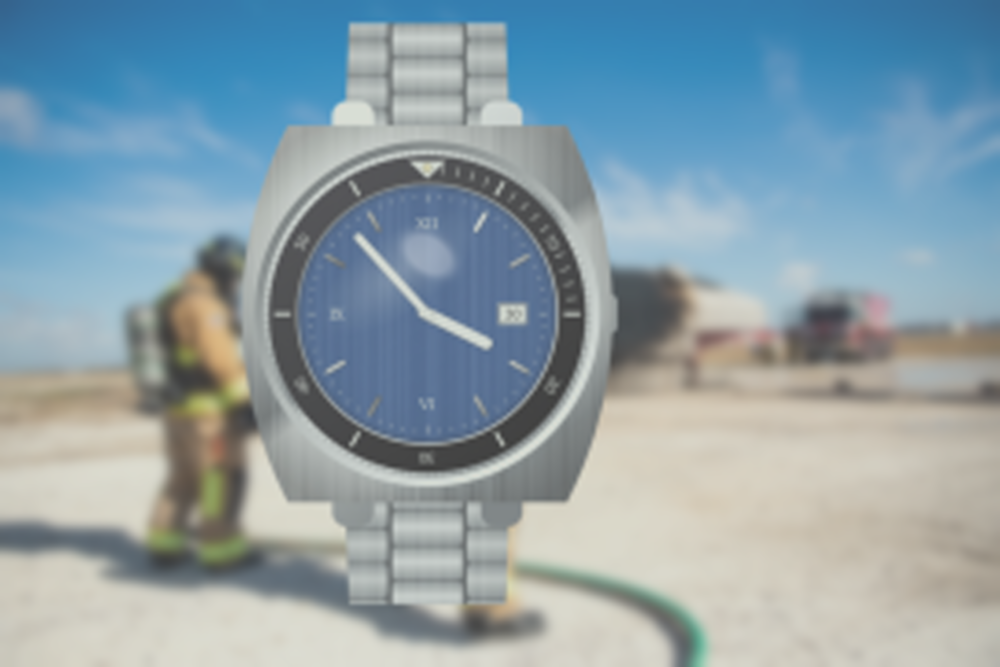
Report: 3 h 53 min
